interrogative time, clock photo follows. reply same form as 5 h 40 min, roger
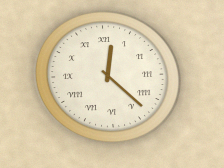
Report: 12 h 23 min
